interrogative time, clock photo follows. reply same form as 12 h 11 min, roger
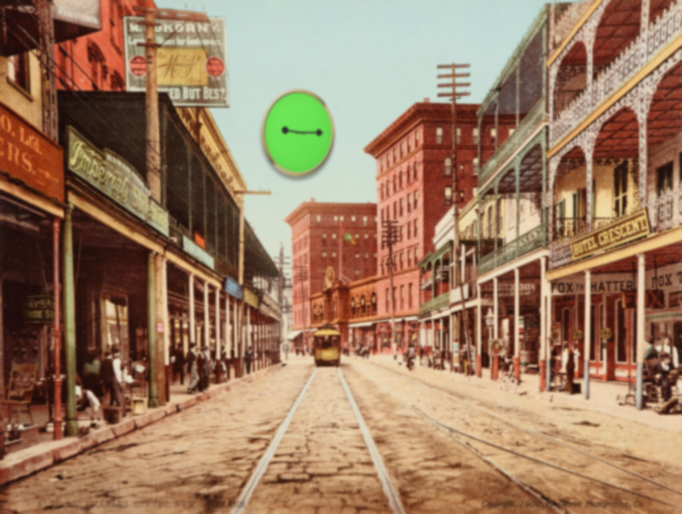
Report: 9 h 15 min
